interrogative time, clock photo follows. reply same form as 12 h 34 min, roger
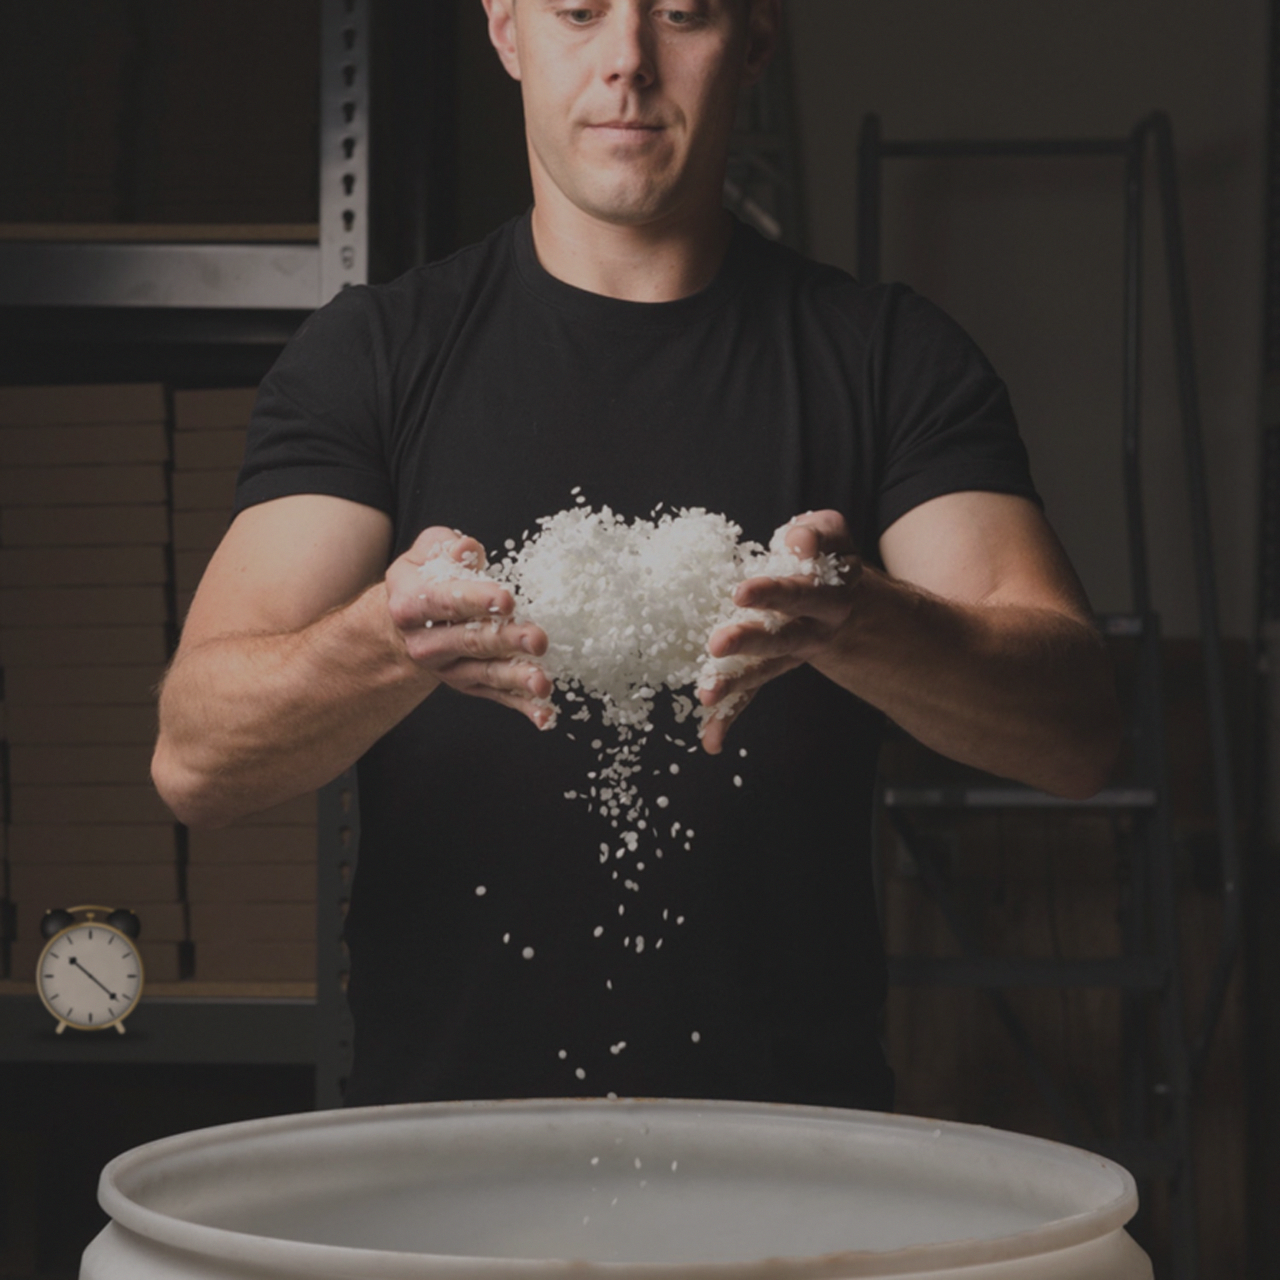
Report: 10 h 22 min
